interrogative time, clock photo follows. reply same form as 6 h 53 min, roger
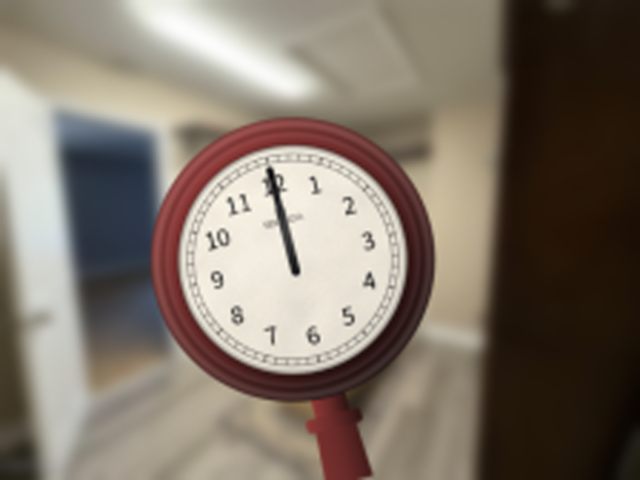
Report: 12 h 00 min
